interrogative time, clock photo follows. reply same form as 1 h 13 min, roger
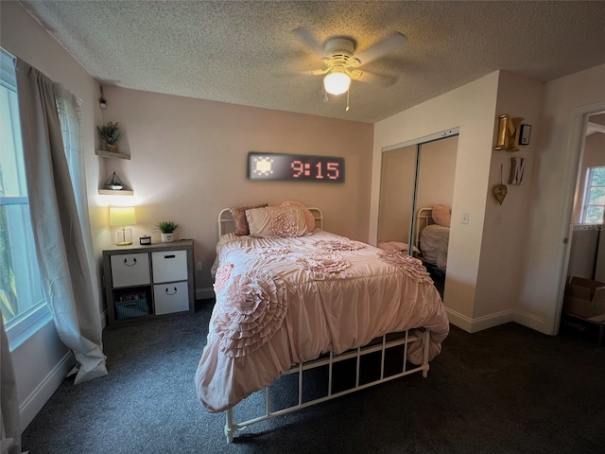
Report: 9 h 15 min
